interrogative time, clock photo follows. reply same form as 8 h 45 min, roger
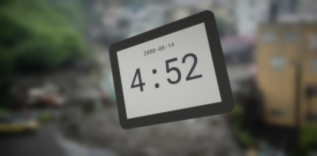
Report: 4 h 52 min
